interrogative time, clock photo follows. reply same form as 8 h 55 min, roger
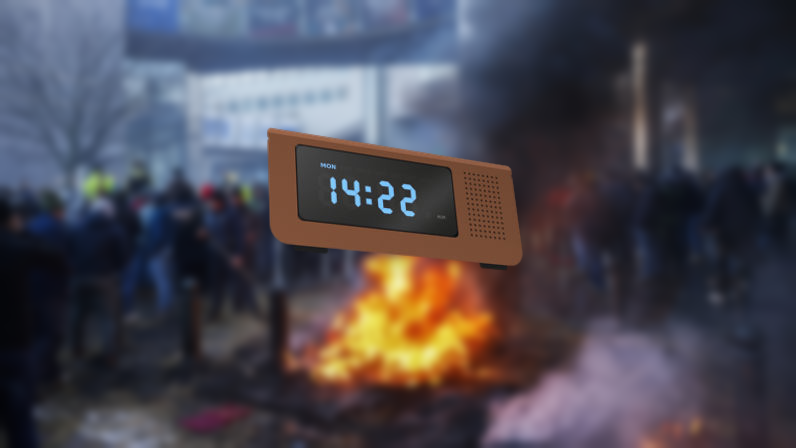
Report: 14 h 22 min
